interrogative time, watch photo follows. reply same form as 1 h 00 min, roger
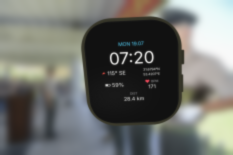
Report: 7 h 20 min
